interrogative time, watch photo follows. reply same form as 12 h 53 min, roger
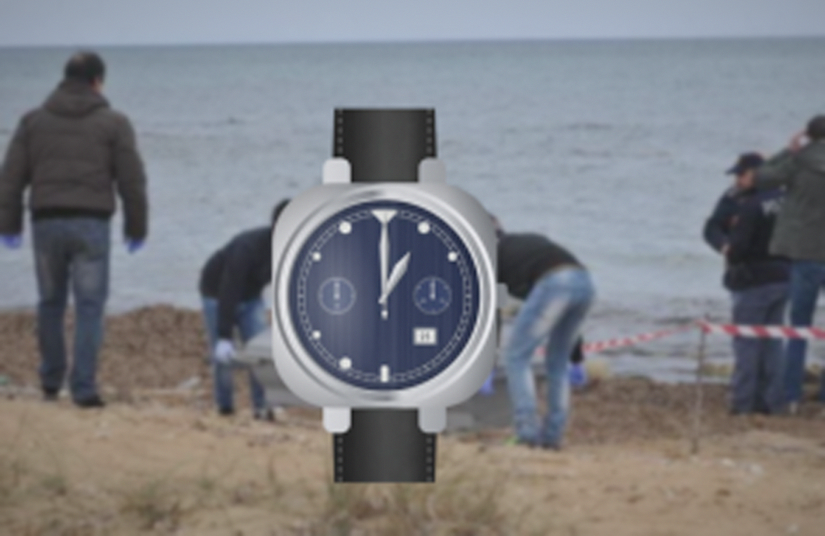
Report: 1 h 00 min
